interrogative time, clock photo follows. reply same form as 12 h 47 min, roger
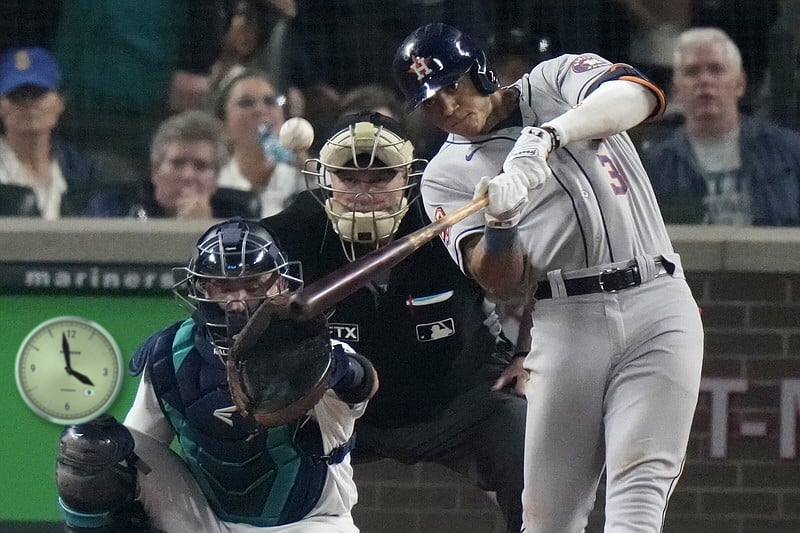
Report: 3 h 58 min
